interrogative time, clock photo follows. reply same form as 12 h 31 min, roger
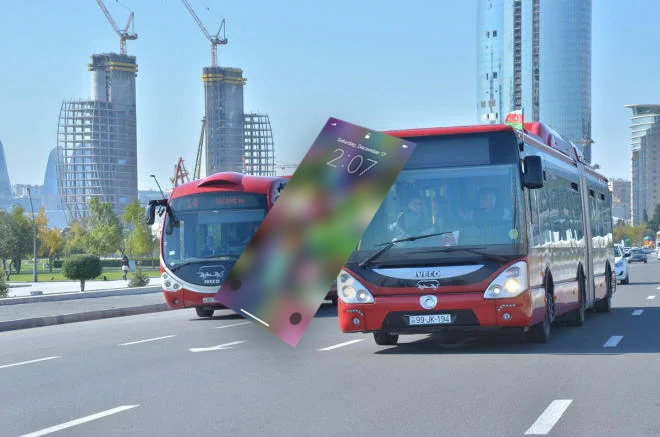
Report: 2 h 07 min
